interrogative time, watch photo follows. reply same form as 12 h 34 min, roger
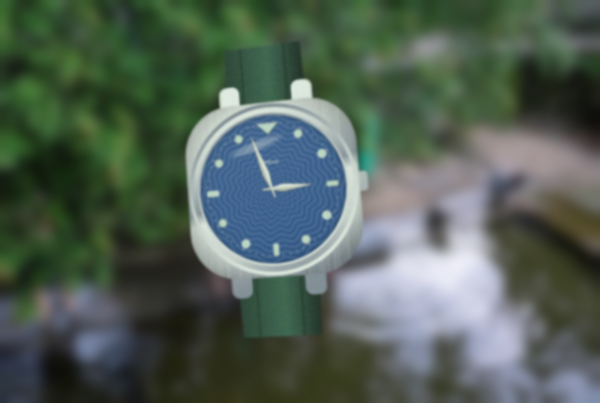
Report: 2 h 57 min
